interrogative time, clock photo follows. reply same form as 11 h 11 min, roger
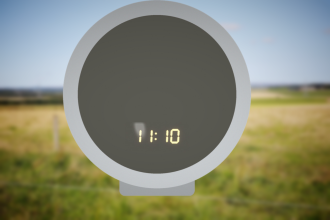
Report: 11 h 10 min
